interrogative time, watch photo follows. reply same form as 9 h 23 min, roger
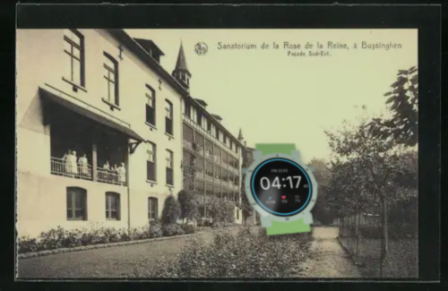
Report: 4 h 17 min
